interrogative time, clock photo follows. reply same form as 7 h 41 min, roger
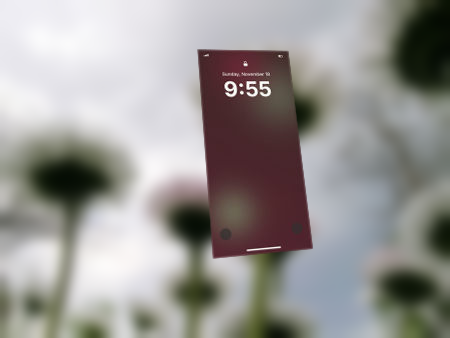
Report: 9 h 55 min
